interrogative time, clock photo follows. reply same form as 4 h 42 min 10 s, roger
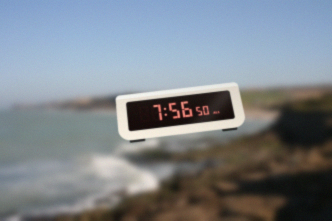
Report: 7 h 56 min 50 s
